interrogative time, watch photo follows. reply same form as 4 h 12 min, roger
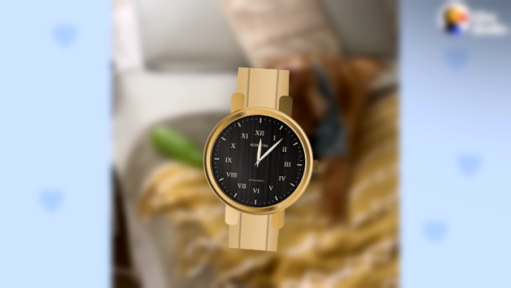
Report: 12 h 07 min
